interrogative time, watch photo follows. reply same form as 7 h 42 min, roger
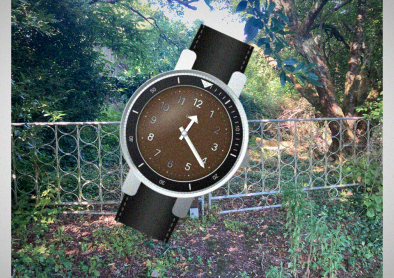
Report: 12 h 21 min
